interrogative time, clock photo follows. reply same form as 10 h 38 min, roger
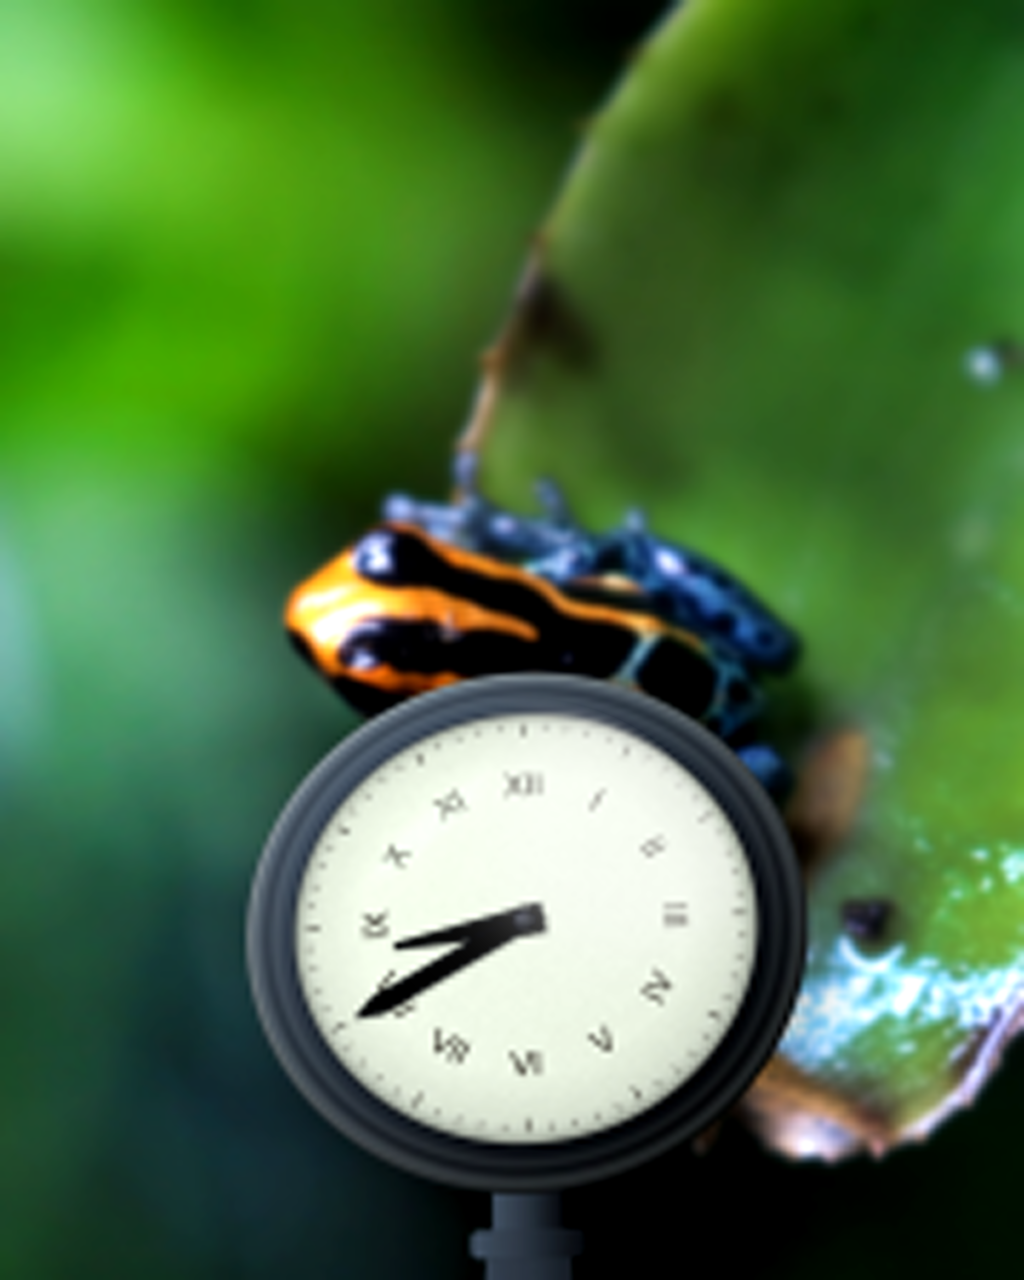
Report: 8 h 40 min
